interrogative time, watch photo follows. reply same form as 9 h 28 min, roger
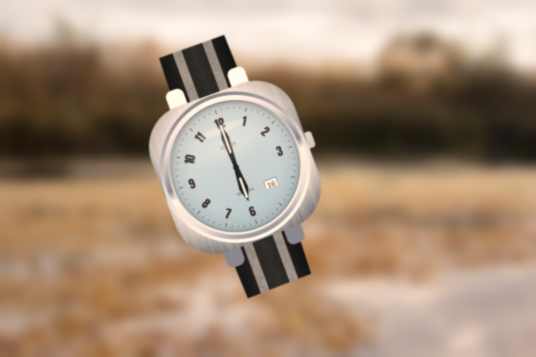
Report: 6 h 00 min
